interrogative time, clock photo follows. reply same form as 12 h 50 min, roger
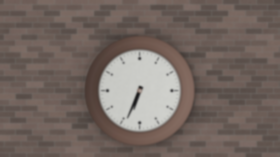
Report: 6 h 34 min
